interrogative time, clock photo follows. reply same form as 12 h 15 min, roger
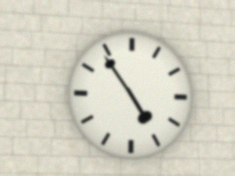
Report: 4 h 54 min
